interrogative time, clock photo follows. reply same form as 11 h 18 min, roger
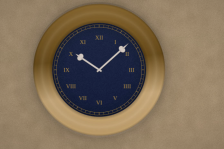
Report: 10 h 08 min
